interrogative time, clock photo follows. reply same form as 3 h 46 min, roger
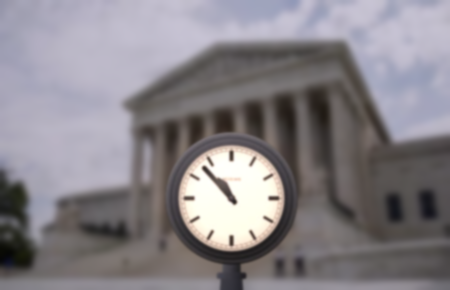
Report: 10 h 53 min
